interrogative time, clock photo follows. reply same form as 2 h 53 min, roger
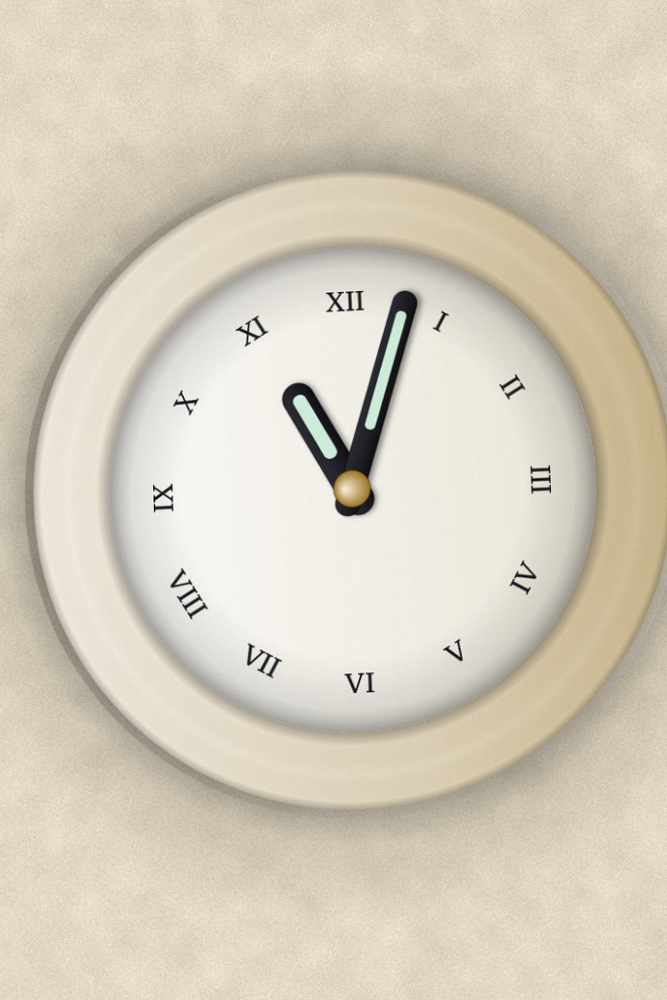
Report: 11 h 03 min
